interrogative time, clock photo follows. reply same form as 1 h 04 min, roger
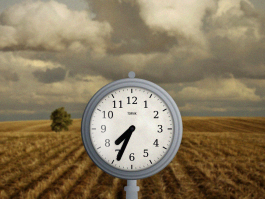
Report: 7 h 34 min
